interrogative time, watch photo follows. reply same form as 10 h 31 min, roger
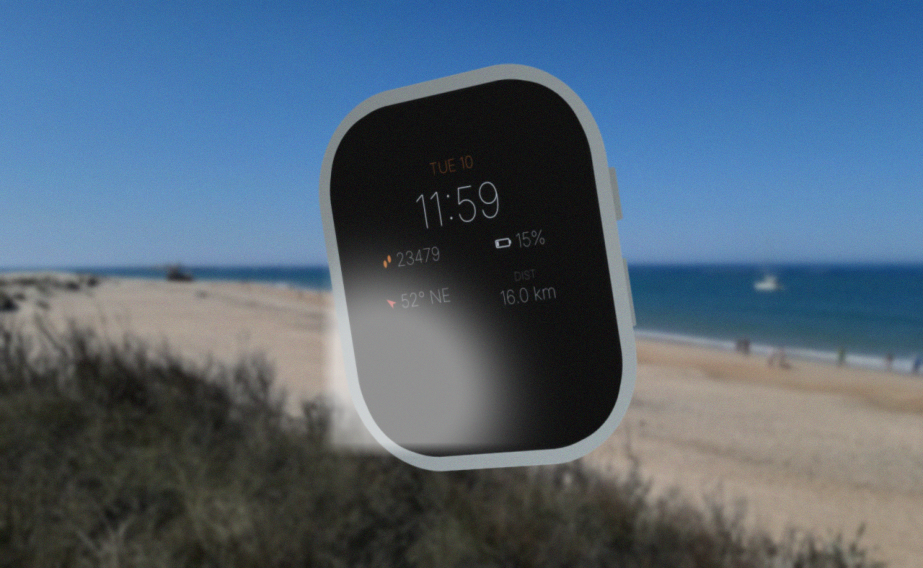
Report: 11 h 59 min
